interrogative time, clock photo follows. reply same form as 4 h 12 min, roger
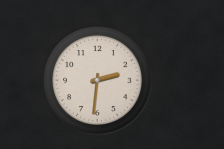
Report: 2 h 31 min
